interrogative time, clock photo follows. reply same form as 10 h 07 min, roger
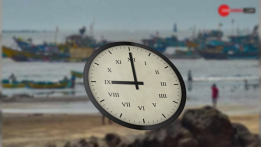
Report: 9 h 00 min
